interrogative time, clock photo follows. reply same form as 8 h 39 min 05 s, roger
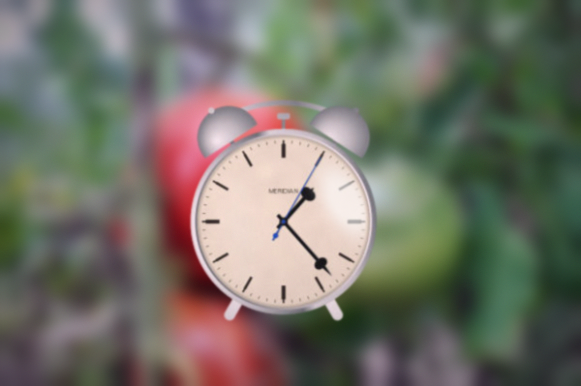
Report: 1 h 23 min 05 s
